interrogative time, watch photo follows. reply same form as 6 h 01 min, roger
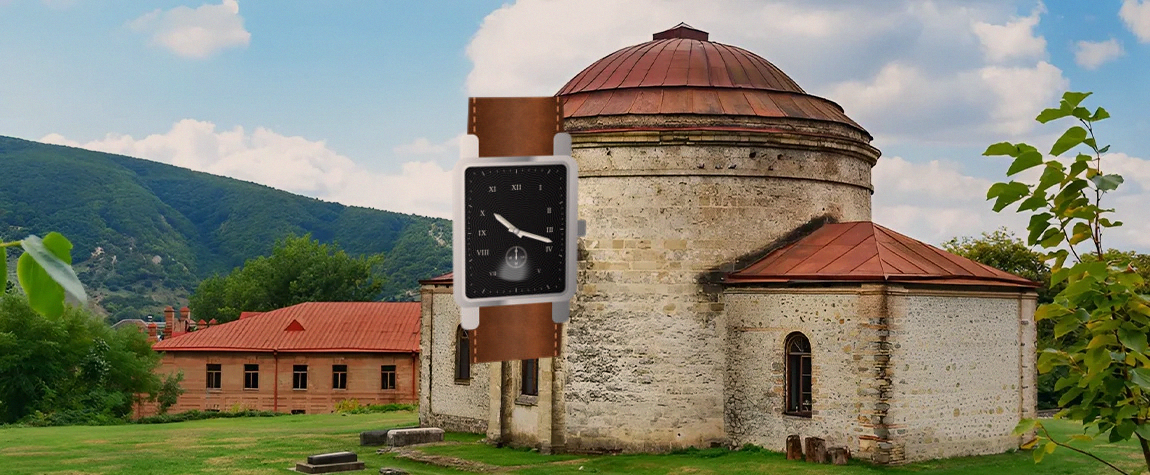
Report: 10 h 18 min
